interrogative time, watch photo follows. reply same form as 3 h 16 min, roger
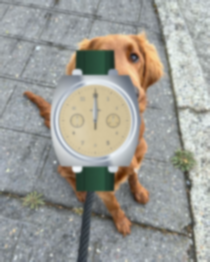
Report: 12 h 00 min
